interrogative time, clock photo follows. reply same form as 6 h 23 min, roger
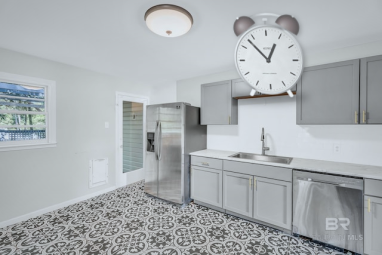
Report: 12 h 53 min
